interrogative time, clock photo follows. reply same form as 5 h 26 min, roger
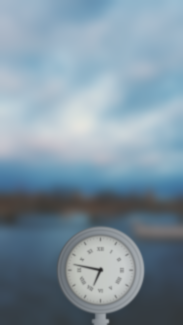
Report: 6 h 47 min
